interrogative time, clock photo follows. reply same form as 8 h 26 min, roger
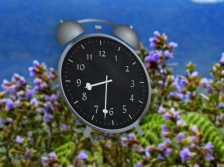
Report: 8 h 32 min
